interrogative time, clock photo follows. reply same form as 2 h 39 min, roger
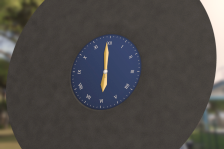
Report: 5 h 59 min
